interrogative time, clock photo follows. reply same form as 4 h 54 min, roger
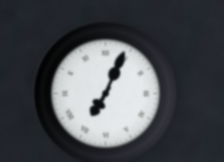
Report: 7 h 04 min
